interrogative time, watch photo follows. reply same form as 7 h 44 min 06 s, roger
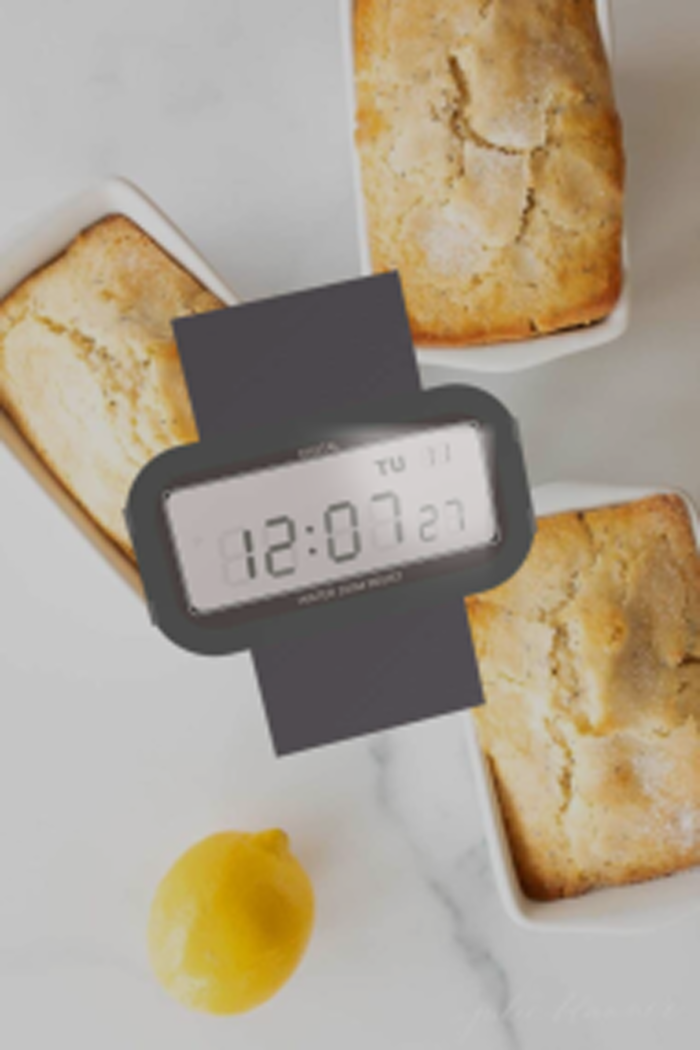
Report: 12 h 07 min 27 s
